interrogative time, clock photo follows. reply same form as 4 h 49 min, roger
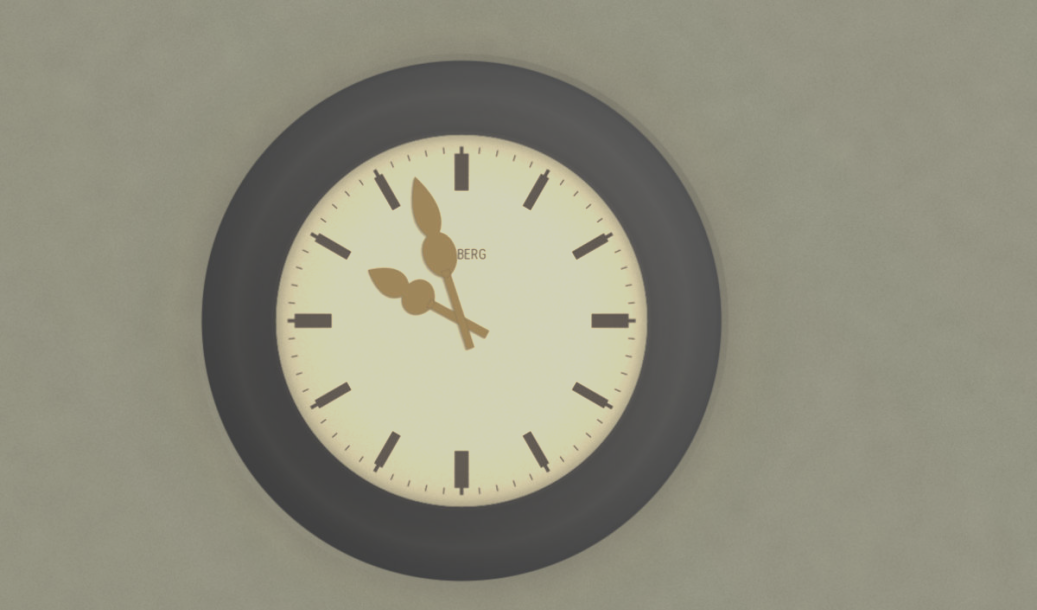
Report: 9 h 57 min
